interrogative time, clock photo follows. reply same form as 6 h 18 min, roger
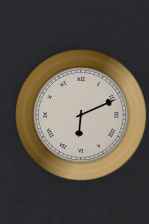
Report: 6 h 11 min
